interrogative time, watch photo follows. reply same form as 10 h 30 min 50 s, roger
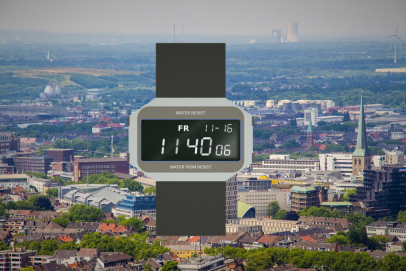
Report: 11 h 40 min 06 s
